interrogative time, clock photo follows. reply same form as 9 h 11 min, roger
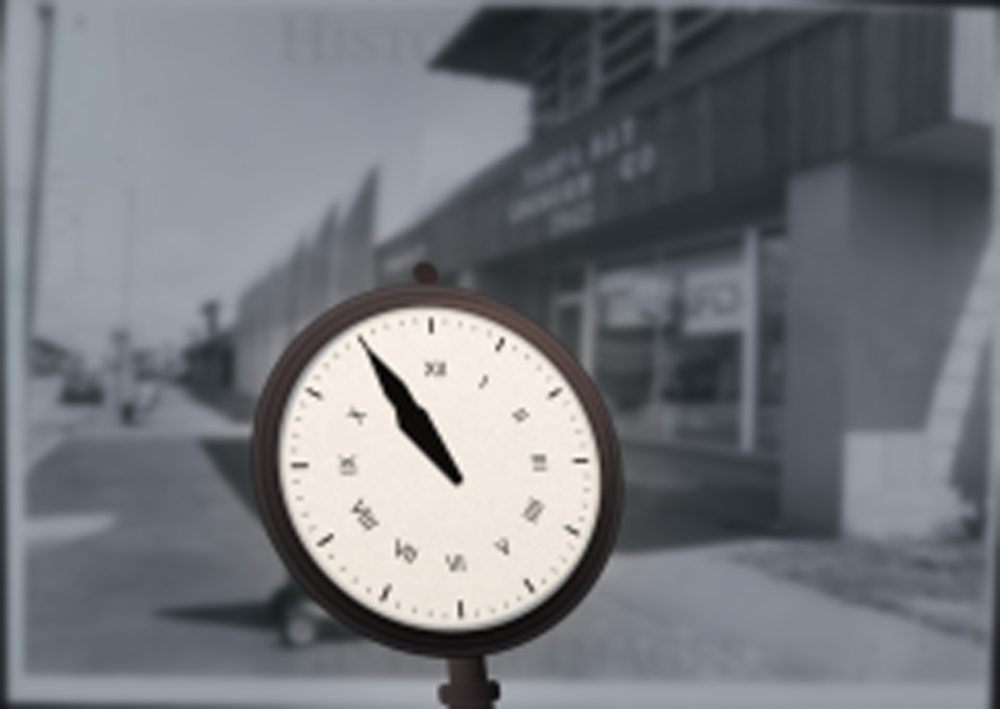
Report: 10 h 55 min
